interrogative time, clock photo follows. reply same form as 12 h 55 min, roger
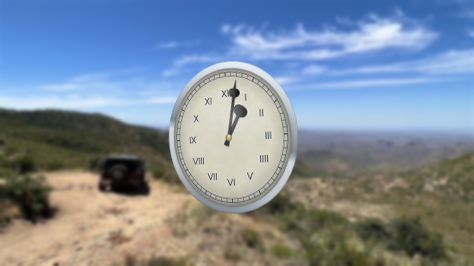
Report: 1 h 02 min
